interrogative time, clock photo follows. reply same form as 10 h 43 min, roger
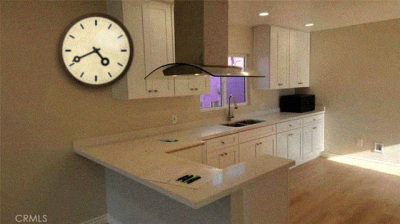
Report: 4 h 41 min
